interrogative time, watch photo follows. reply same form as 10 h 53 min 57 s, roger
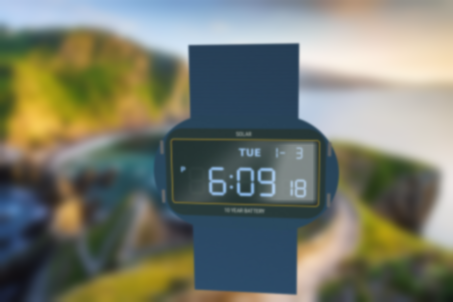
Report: 6 h 09 min 18 s
